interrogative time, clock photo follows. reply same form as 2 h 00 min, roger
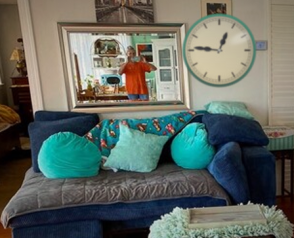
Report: 12 h 46 min
